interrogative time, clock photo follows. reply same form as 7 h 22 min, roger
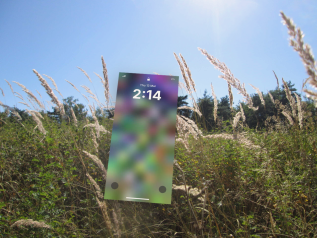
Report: 2 h 14 min
